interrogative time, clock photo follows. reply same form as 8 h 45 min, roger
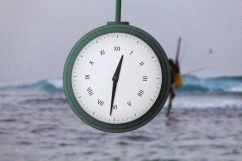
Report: 12 h 31 min
